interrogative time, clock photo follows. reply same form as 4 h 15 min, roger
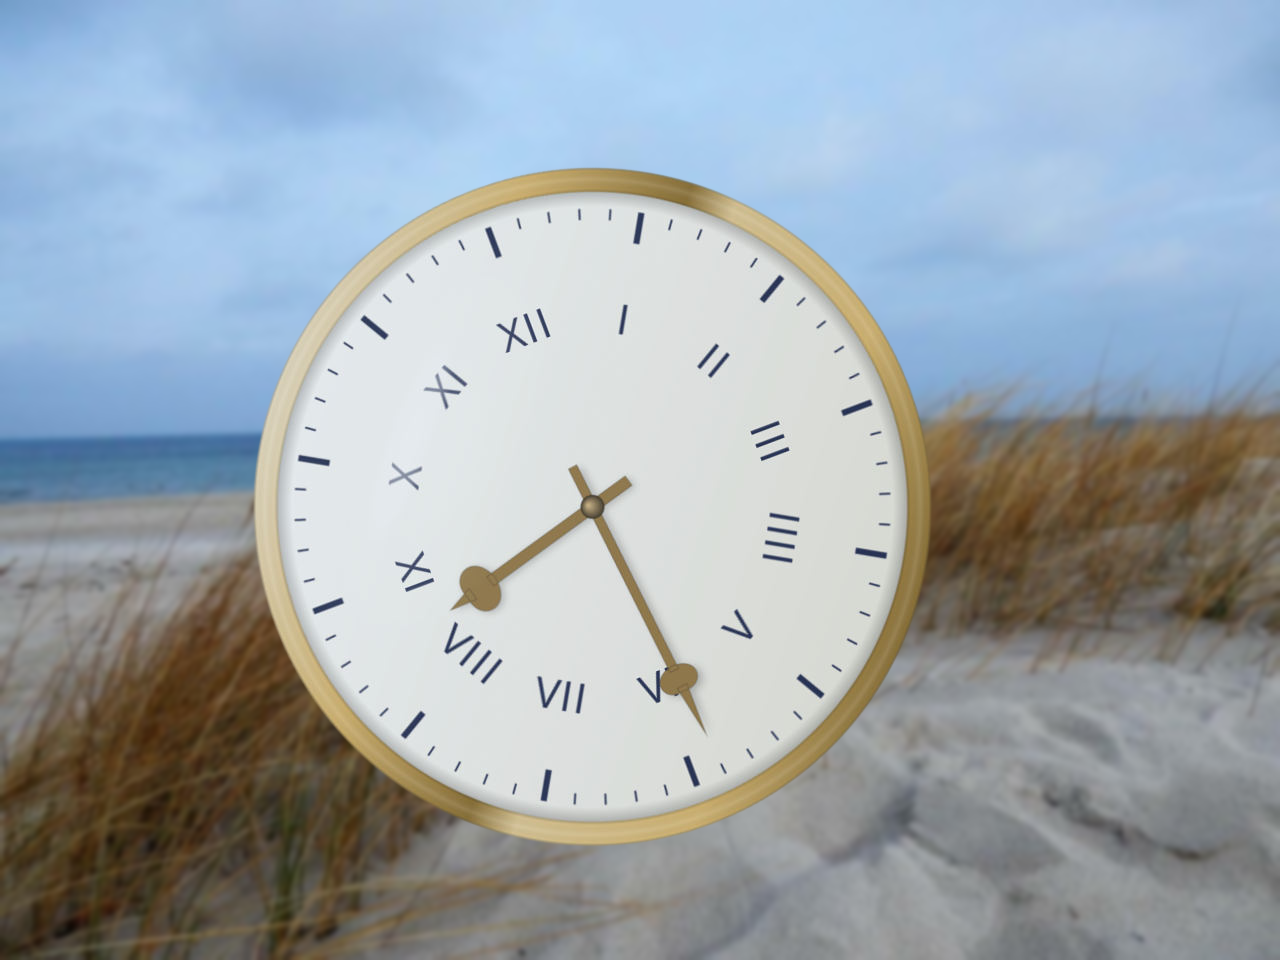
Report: 8 h 29 min
